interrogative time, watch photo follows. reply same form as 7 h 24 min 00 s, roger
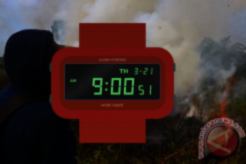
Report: 9 h 00 min 51 s
